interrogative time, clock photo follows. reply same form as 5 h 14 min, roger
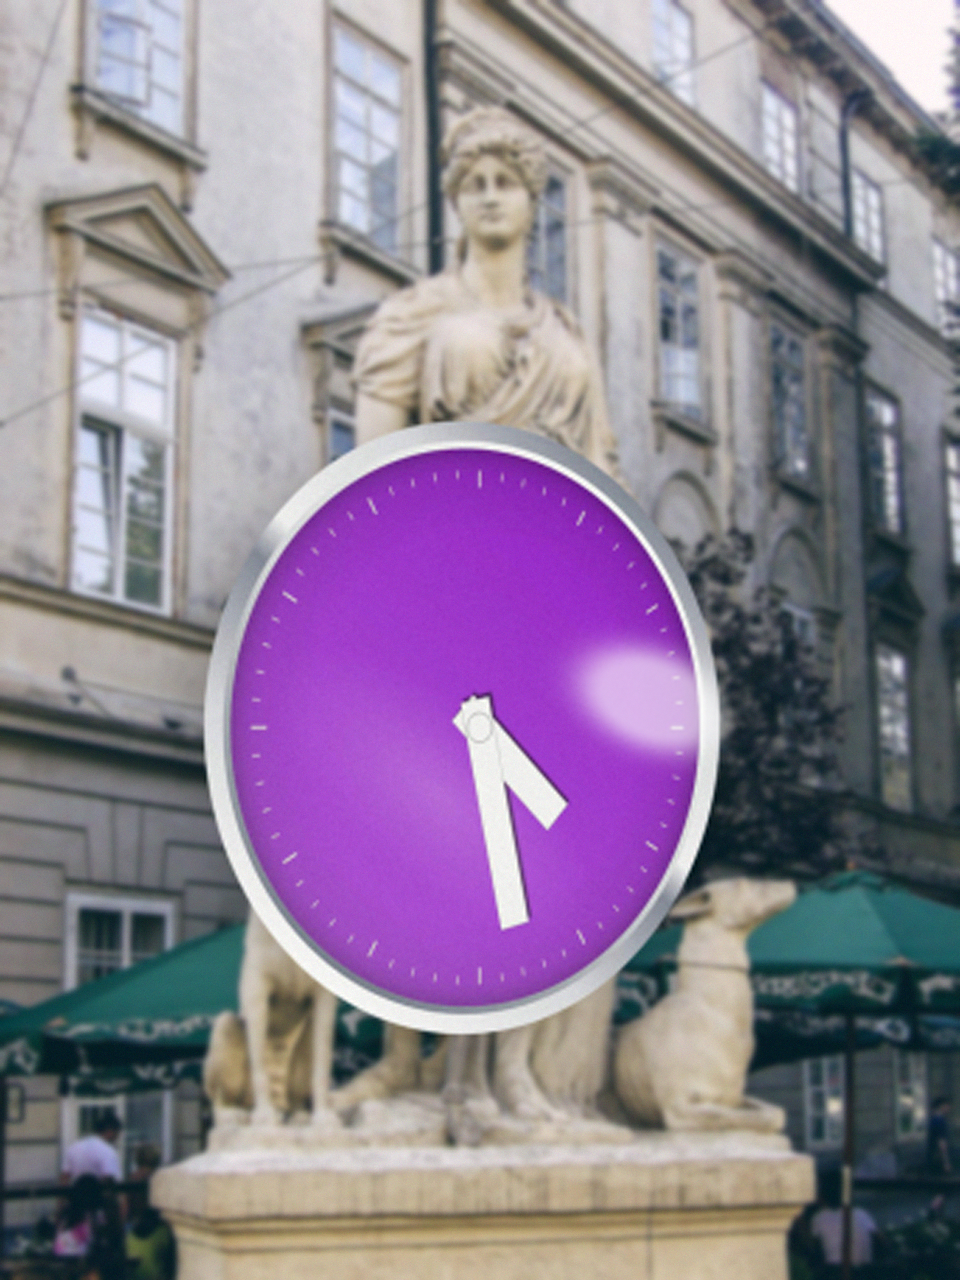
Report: 4 h 28 min
